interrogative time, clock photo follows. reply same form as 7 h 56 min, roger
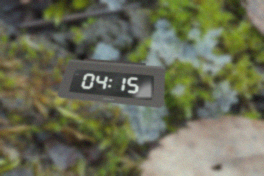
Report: 4 h 15 min
